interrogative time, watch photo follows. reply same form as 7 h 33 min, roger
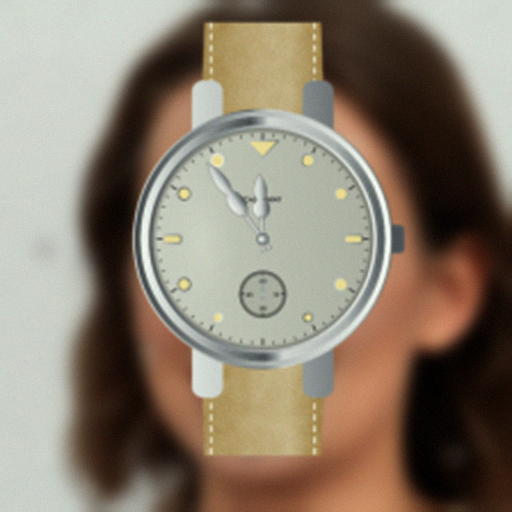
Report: 11 h 54 min
